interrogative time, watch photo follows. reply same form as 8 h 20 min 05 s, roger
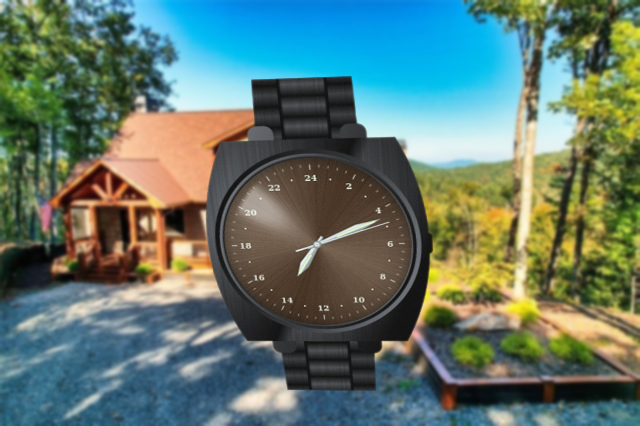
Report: 14 h 11 min 12 s
